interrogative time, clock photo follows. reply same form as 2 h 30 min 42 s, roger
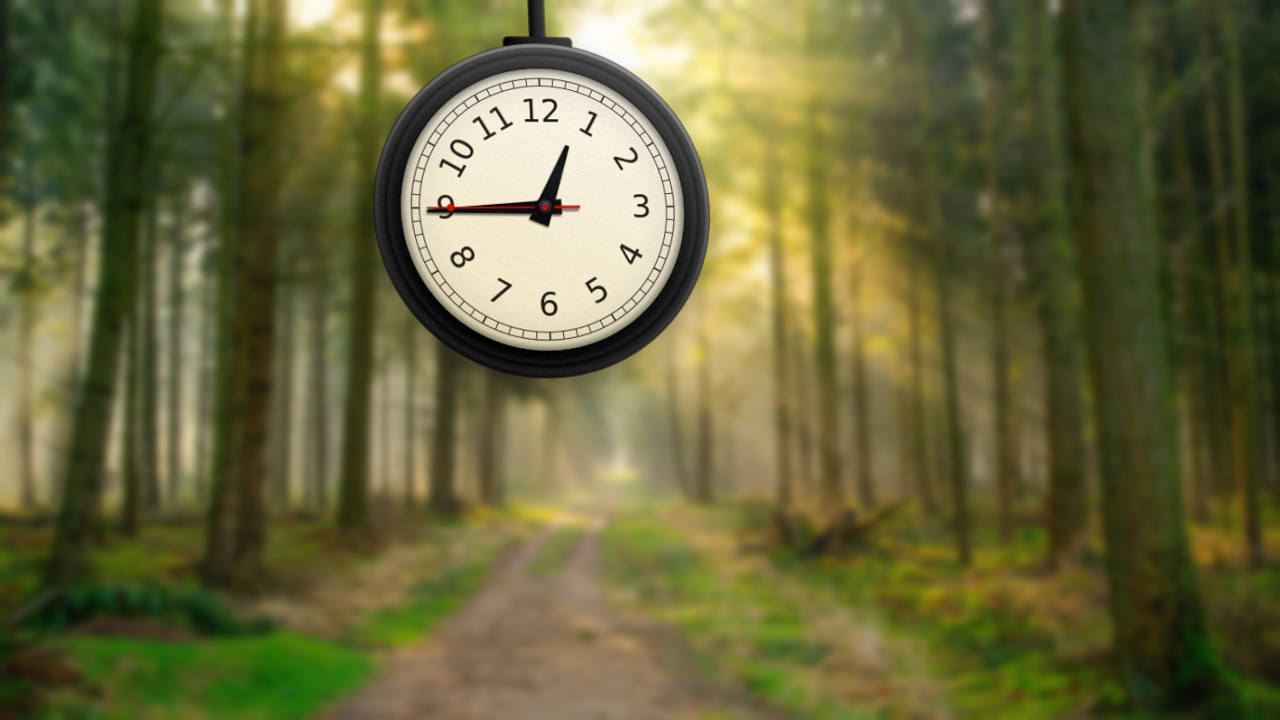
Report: 12 h 44 min 45 s
